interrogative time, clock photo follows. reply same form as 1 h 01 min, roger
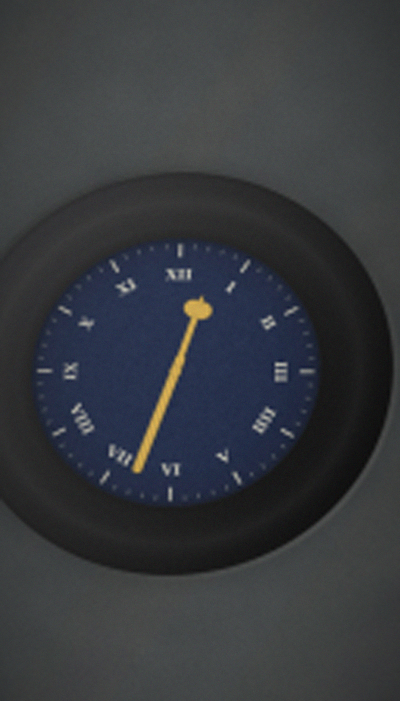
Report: 12 h 33 min
